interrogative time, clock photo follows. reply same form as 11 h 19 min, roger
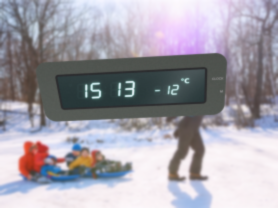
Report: 15 h 13 min
